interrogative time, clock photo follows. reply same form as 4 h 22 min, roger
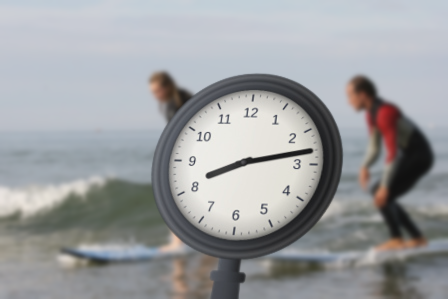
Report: 8 h 13 min
